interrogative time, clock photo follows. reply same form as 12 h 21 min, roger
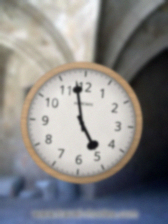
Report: 4 h 58 min
